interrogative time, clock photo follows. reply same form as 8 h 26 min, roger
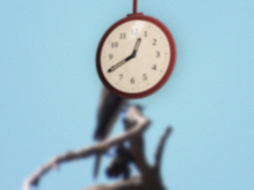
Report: 12 h 40 min
